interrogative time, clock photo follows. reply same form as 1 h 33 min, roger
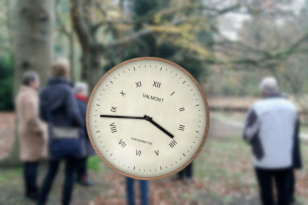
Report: 3 h 43 min
